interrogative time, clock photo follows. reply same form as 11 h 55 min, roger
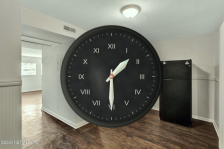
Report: 1 h 30 min
